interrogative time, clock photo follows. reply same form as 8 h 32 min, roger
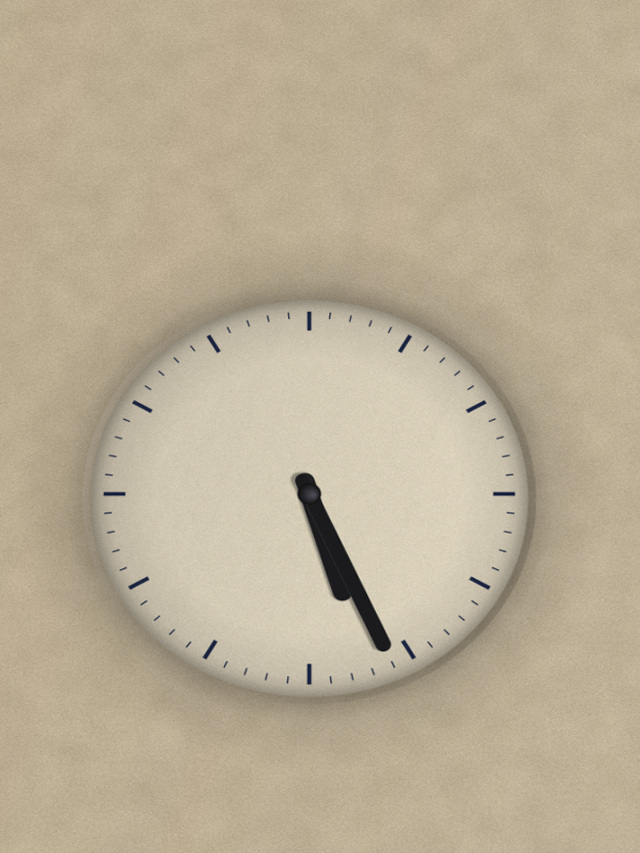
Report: 5 h 26 min
